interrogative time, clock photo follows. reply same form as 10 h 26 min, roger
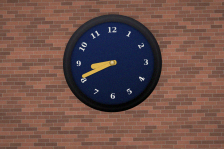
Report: 8 h 41 min
